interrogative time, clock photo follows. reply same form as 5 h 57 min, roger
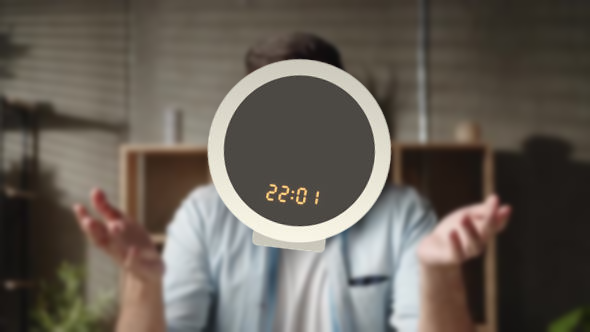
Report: 22 h 01 min
